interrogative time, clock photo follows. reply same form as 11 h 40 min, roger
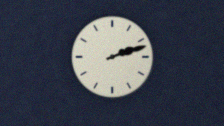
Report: 2 h 12 min
